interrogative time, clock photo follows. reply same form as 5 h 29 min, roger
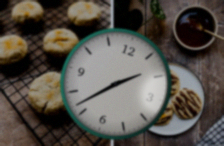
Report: 1 h 37 min
